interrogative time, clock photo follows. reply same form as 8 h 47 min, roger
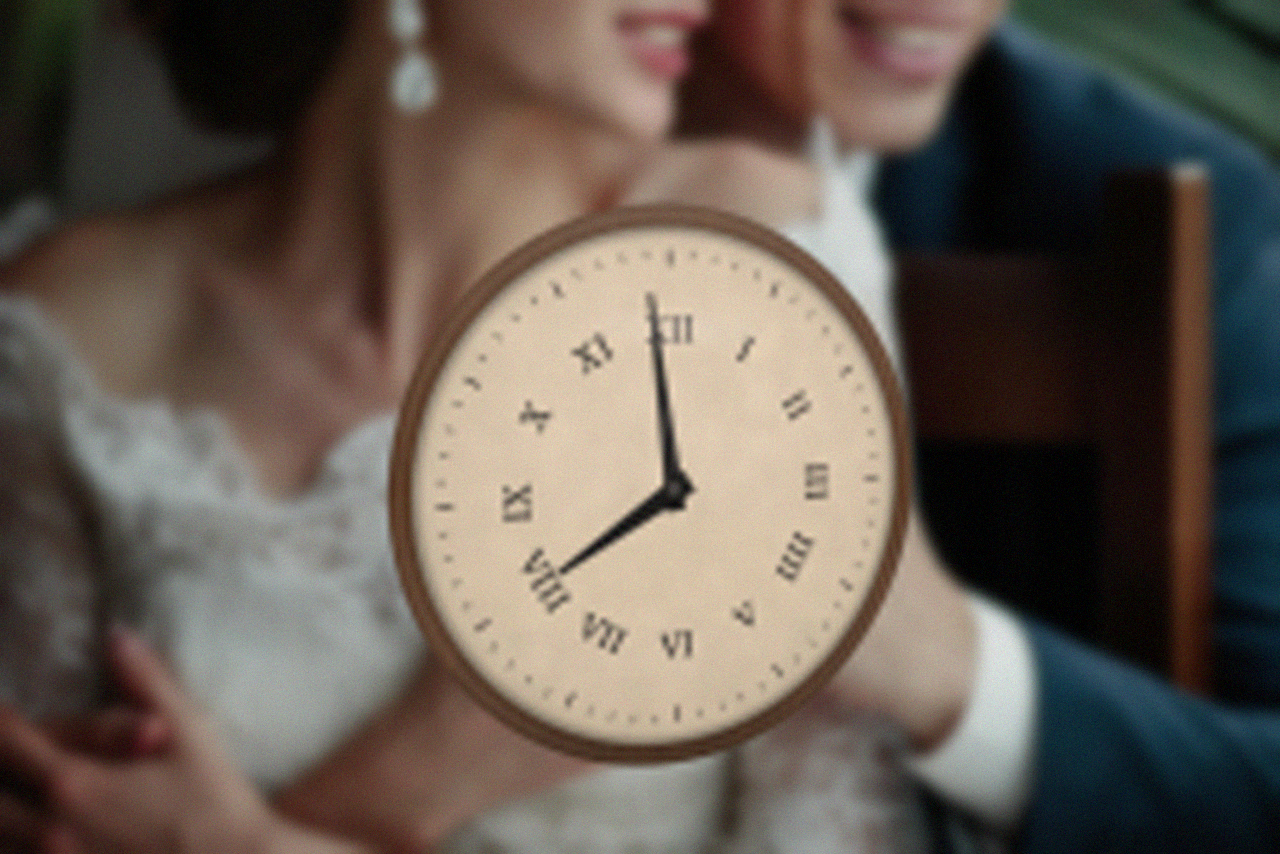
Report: 7 h 59 min
